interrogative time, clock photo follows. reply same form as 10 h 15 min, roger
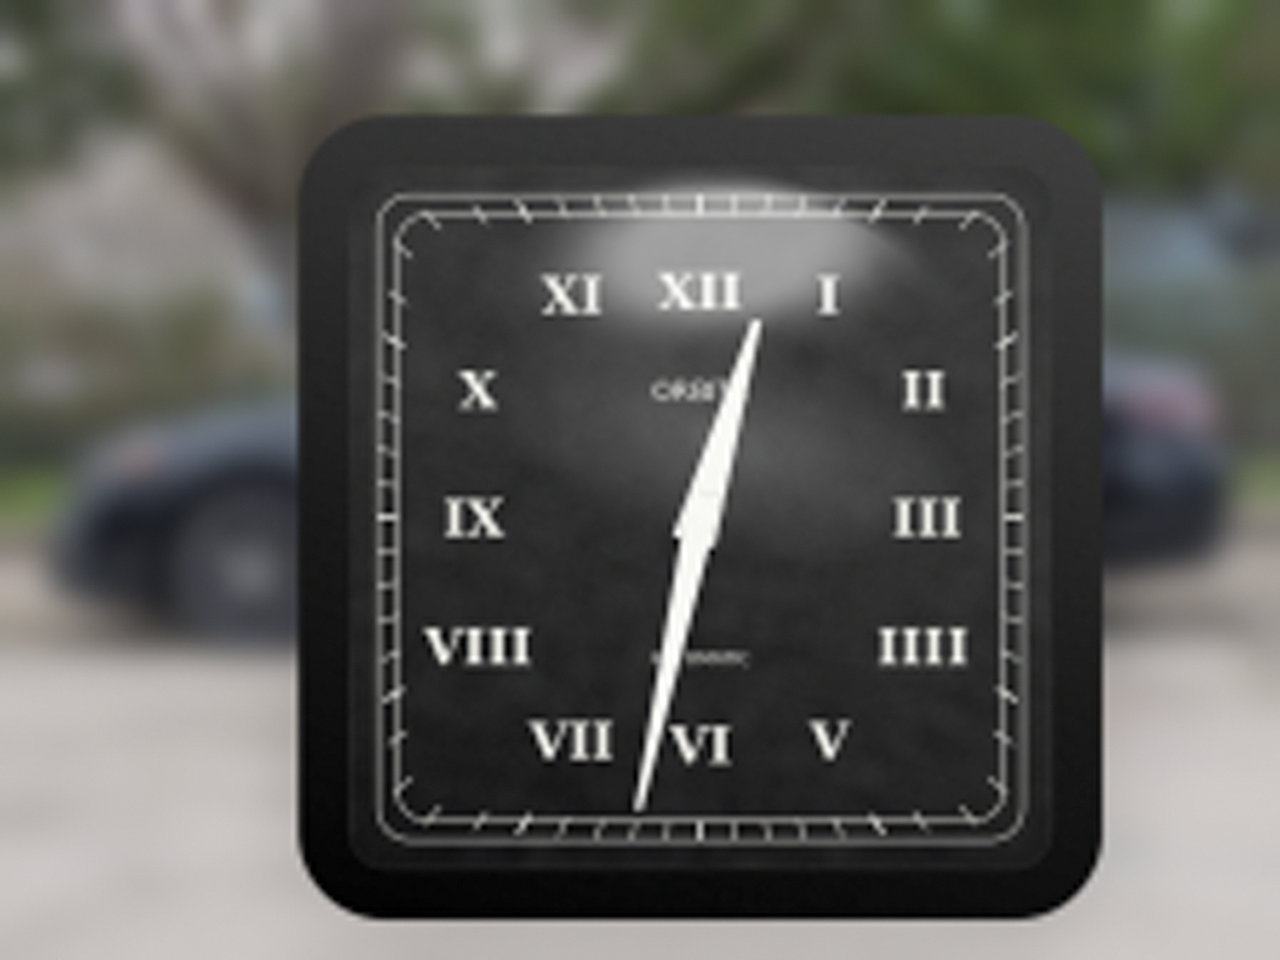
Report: 12 h 32 min
